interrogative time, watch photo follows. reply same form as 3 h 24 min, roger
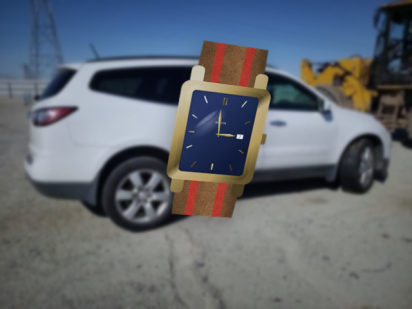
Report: 2 h 59 min
